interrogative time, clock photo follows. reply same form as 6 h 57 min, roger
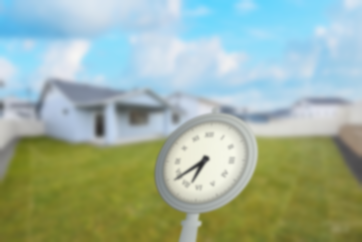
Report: 6 h 39 min
